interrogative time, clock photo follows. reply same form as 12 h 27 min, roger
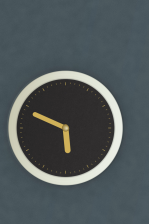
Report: 5 h 49 min
